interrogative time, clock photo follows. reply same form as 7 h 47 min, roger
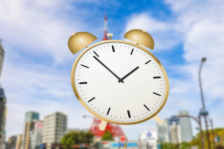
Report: 1 h 54 min
